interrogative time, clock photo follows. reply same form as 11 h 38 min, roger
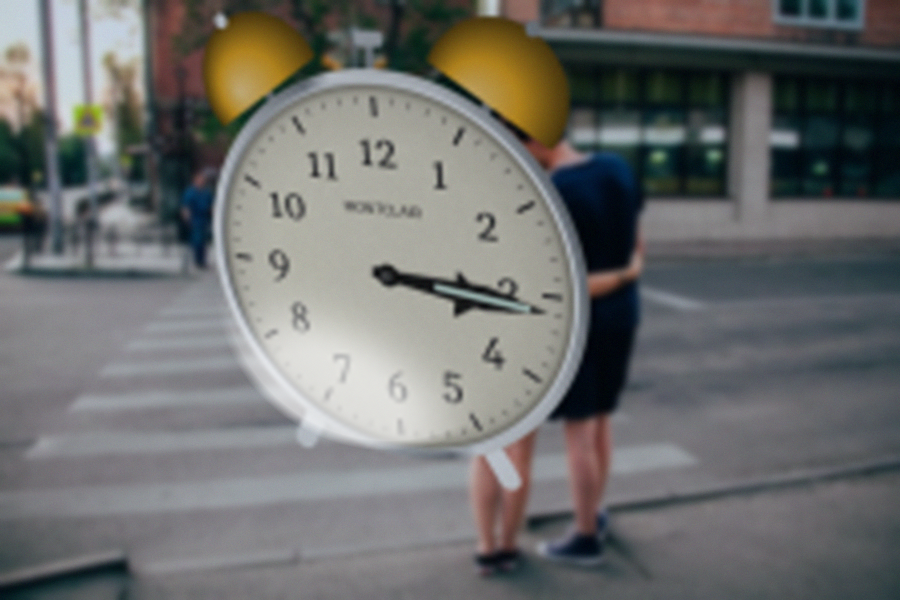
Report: 3 h 16 min
